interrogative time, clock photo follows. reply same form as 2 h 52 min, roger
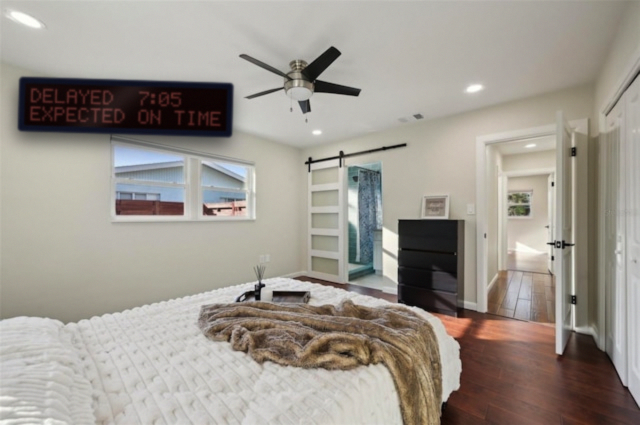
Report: 7 h 05 min
